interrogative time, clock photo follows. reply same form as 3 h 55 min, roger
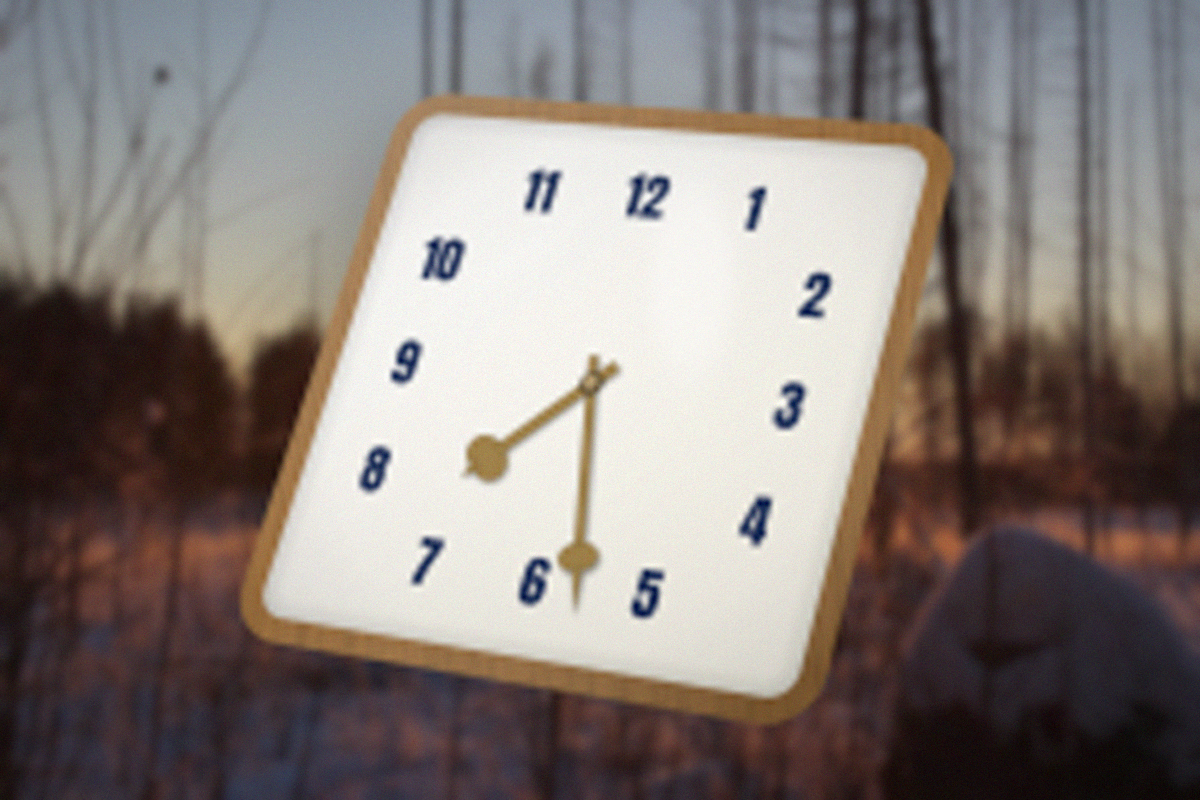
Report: 7 h 28 min
